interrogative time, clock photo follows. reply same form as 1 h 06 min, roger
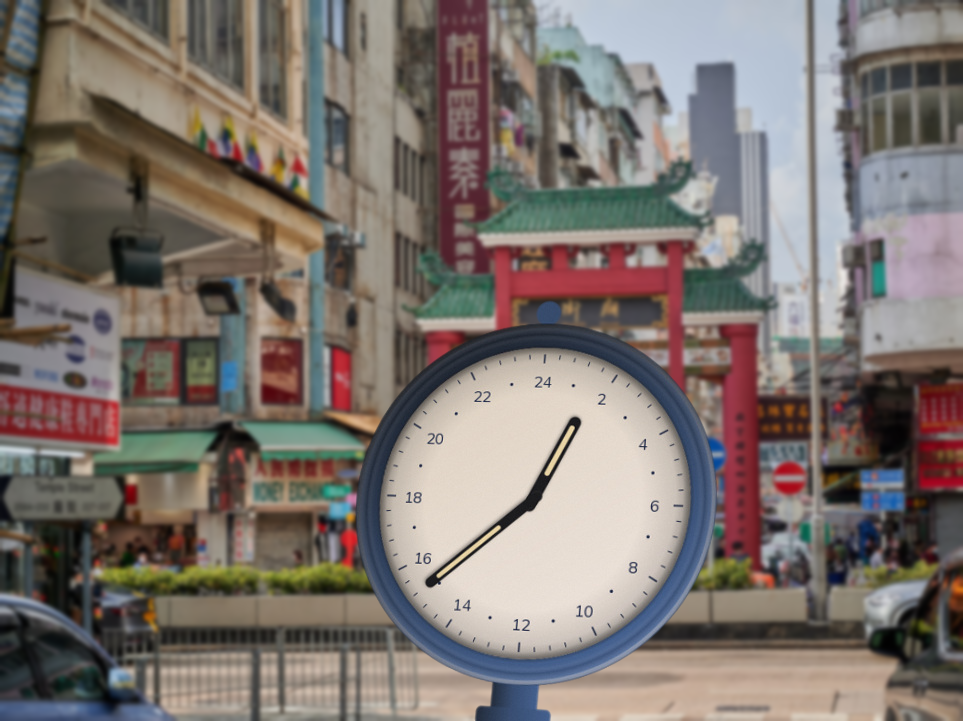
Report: 1 h 38 min
